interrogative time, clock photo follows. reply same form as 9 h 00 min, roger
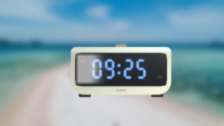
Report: 9 h 25 min
